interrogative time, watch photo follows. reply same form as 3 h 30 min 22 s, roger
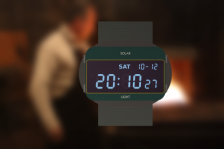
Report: 20 h 10 min 27 s
